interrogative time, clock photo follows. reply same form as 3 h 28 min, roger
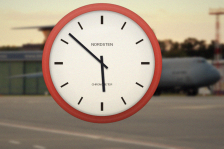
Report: 5 h 52 min
